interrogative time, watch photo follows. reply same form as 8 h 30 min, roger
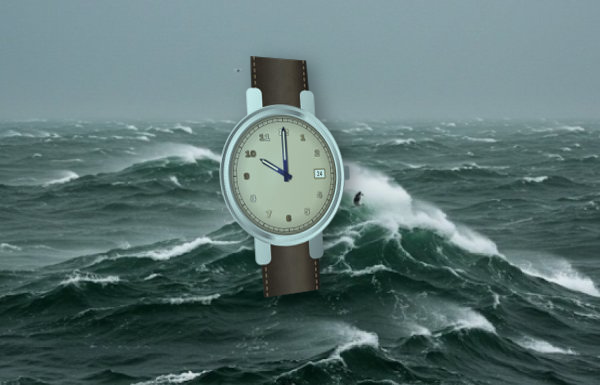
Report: 10 h 00 min
